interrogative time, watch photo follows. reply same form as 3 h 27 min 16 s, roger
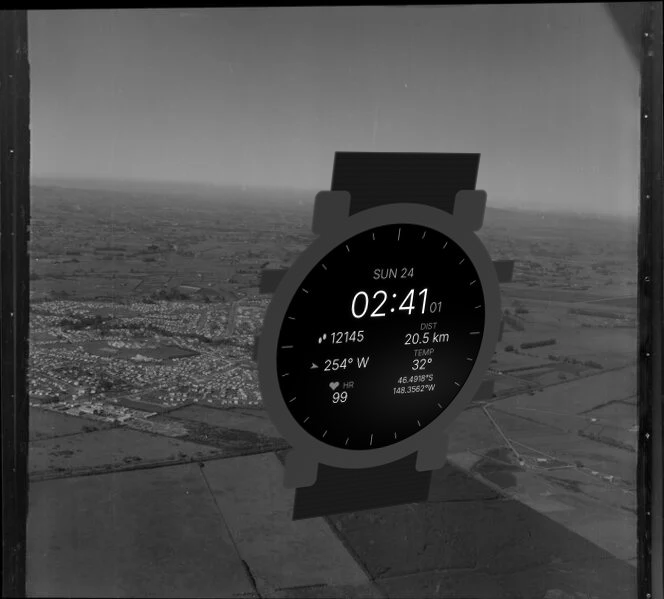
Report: 2 h 41 min 01 s
